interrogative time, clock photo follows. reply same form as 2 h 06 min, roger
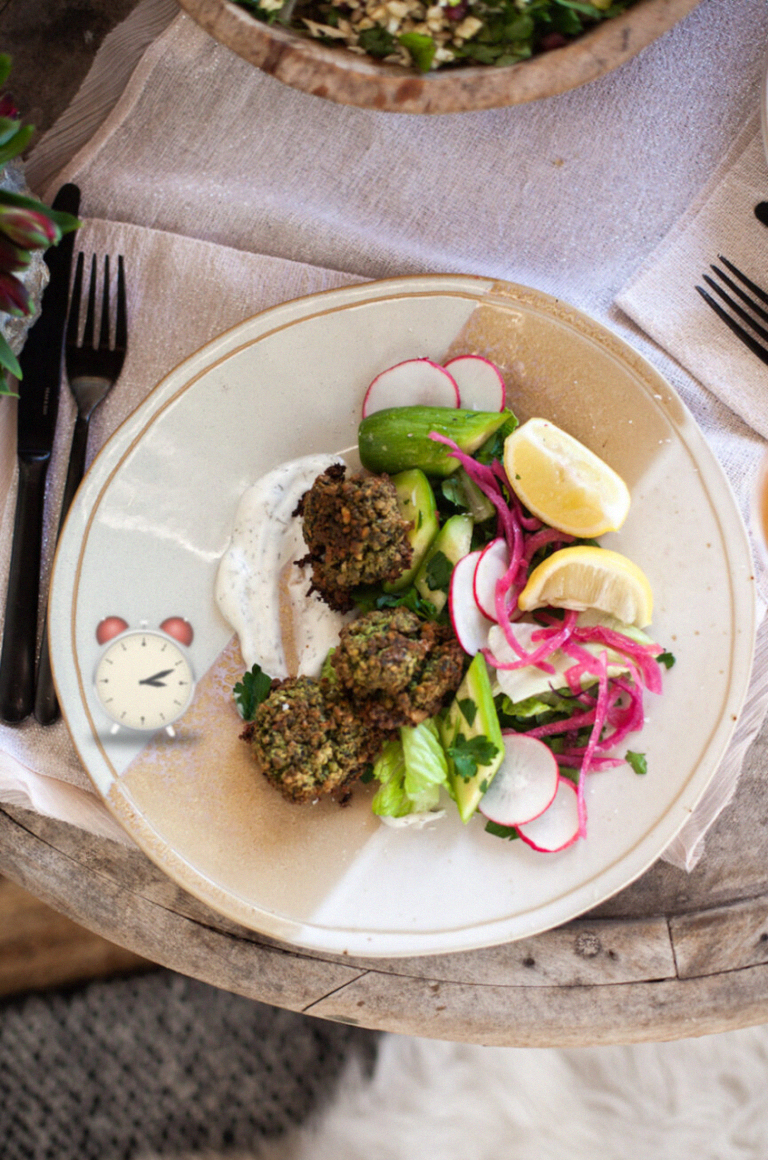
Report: 3 h 11 min
